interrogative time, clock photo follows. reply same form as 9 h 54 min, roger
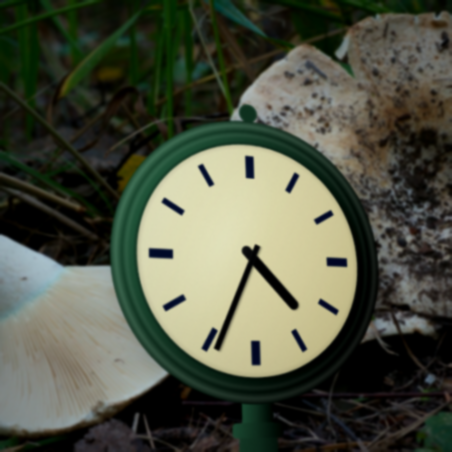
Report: 4 h 34 min
